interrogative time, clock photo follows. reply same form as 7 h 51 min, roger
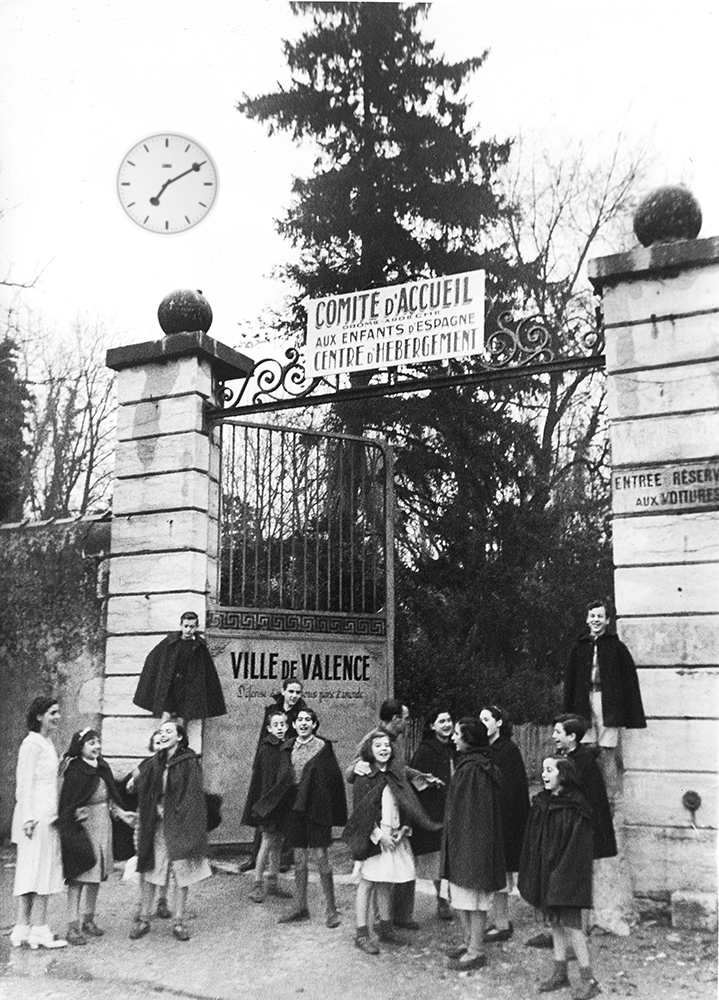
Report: 7 h 10 min
